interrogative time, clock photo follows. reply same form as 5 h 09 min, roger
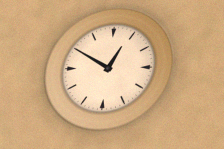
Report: 12 h 50 min
